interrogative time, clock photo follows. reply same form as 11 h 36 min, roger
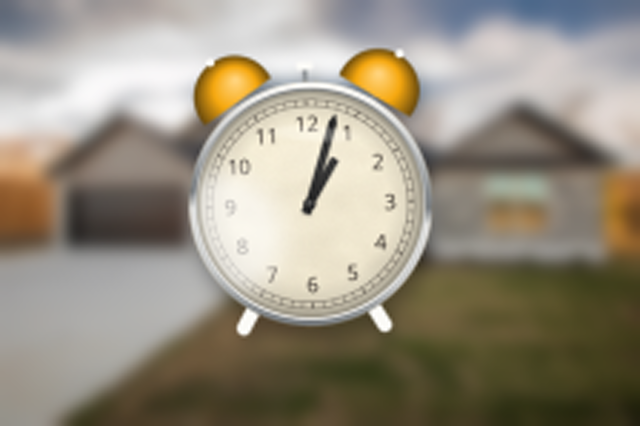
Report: 1 h 03 min
